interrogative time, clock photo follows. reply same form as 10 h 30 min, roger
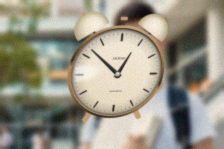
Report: 12 h 52 min
